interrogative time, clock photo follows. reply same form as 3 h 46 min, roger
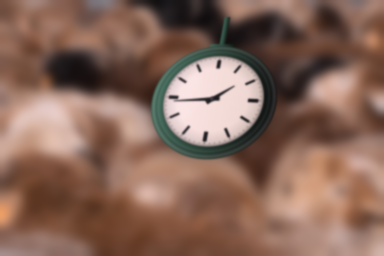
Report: 1 h 44 min
